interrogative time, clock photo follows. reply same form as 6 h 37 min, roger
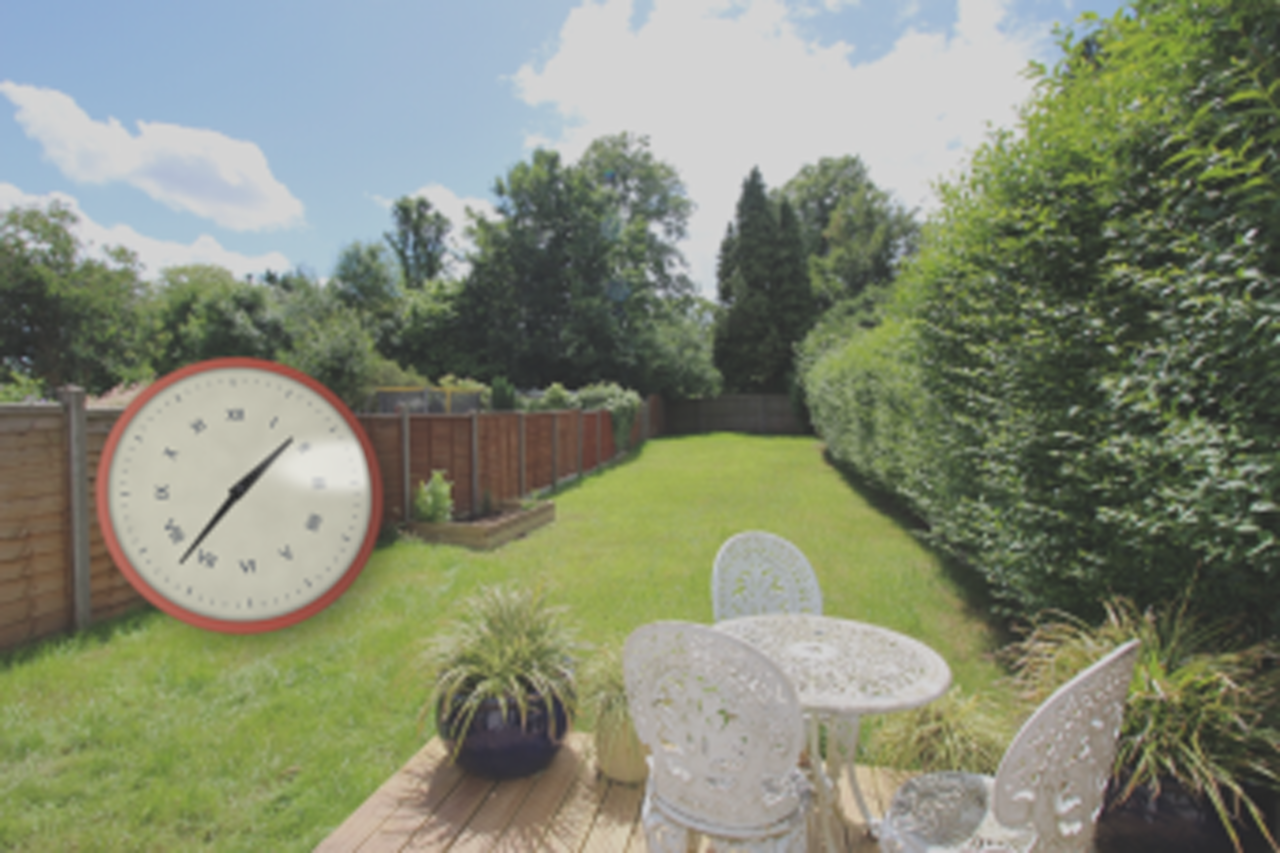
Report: 1 h 37 min
